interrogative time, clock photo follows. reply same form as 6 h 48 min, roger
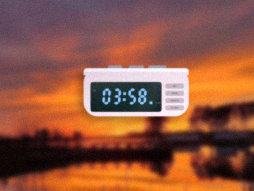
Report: 3 h 58 min
